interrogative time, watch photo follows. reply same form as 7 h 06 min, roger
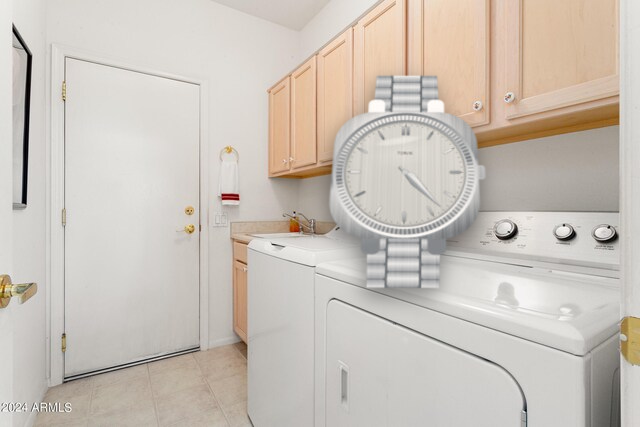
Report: 4 h 23 min
